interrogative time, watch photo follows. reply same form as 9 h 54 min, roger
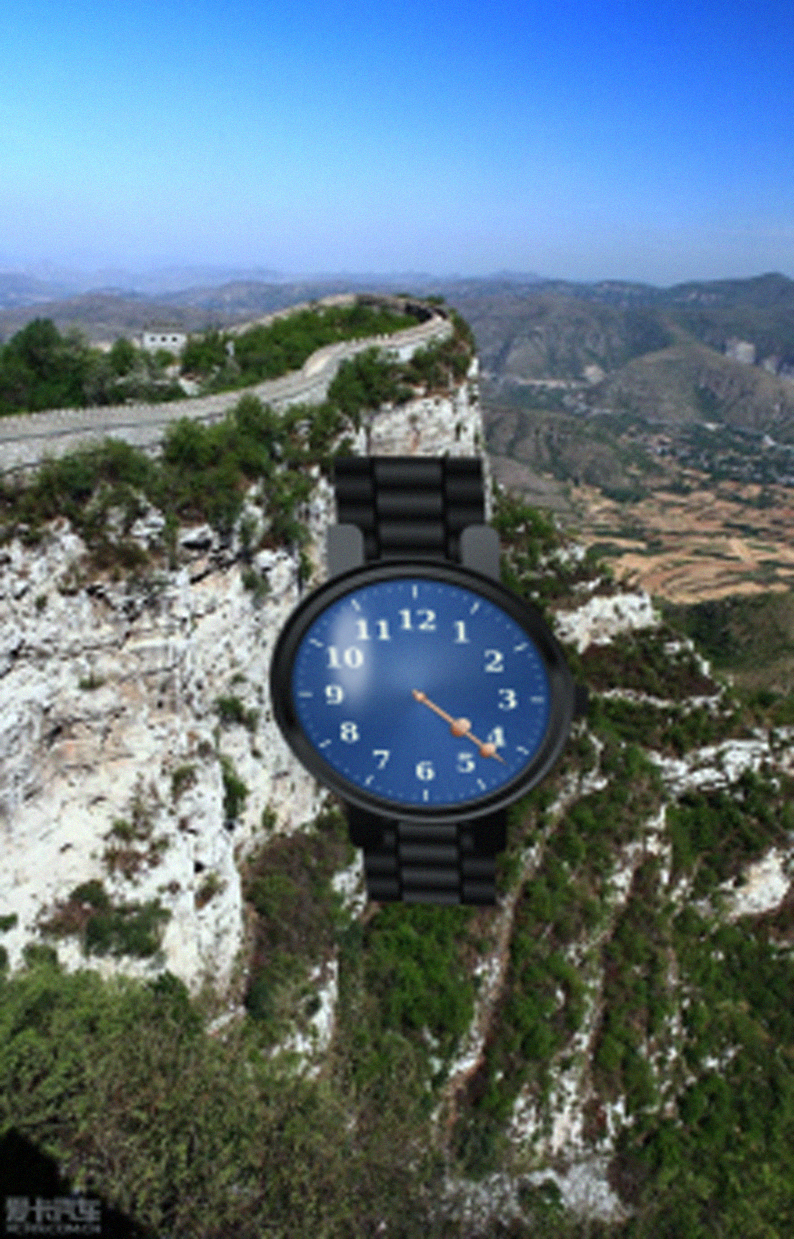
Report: 4 h 22 min
